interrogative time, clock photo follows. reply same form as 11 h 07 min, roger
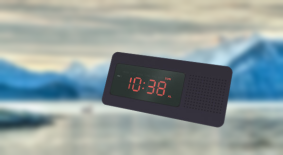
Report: 10 h 38 min
